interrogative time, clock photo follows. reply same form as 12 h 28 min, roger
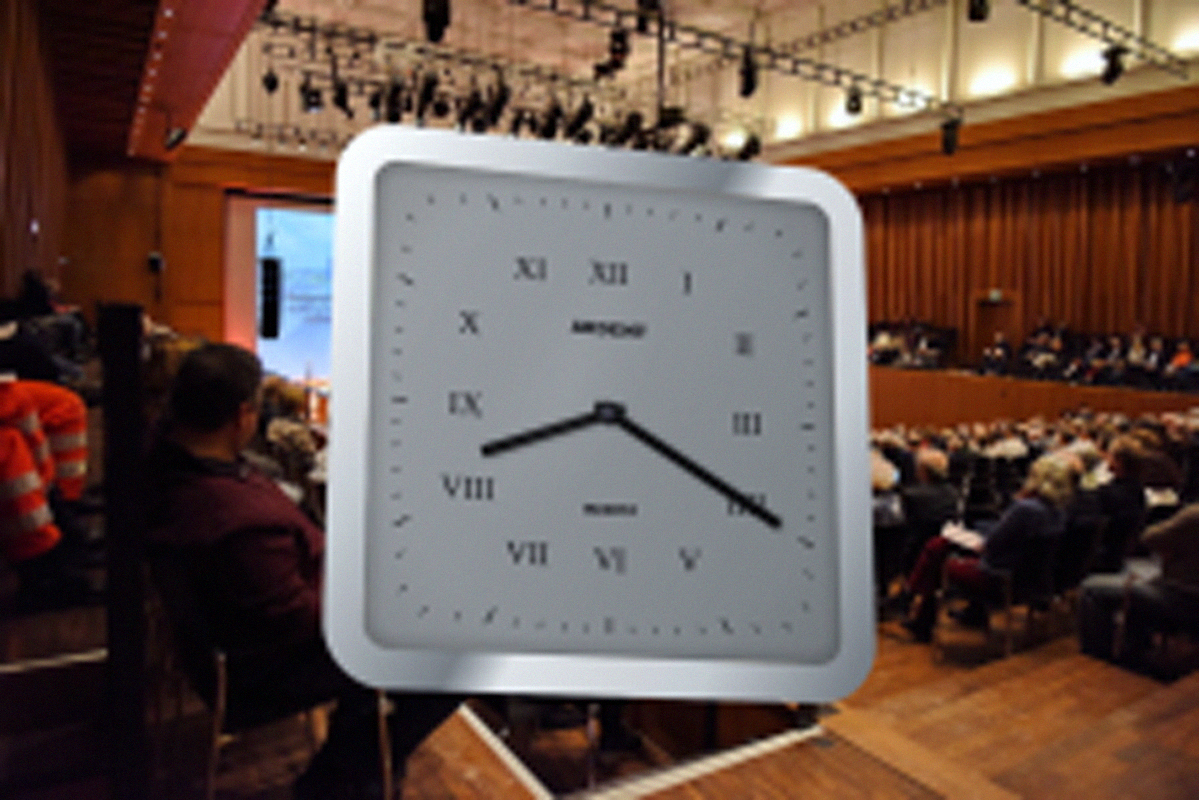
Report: 8 h 20 min
